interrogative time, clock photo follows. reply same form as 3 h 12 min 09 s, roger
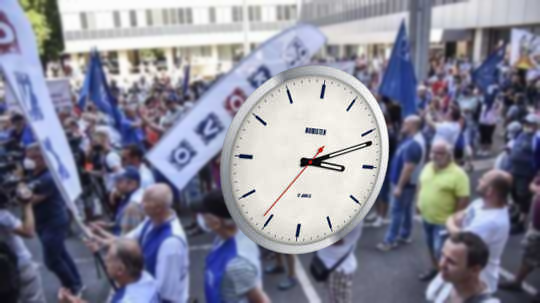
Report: 3 h 11 min 36 s
